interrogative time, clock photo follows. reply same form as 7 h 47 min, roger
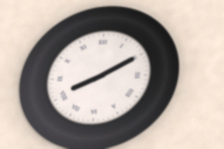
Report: 8 h 10 min
